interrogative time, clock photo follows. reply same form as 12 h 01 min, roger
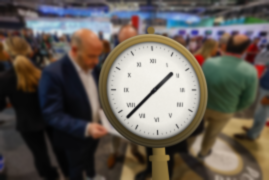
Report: 1 h 38 min
